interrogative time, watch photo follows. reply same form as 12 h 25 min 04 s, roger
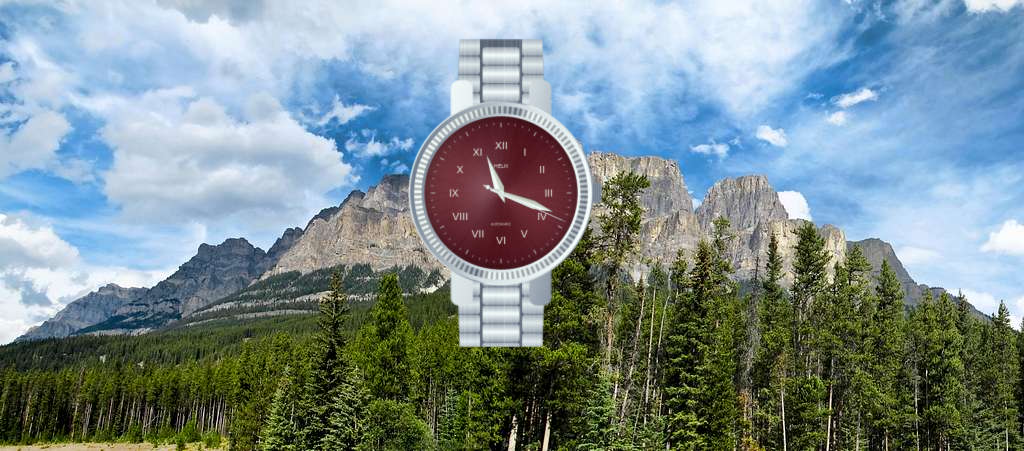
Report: 11 h 18 min 19 s
